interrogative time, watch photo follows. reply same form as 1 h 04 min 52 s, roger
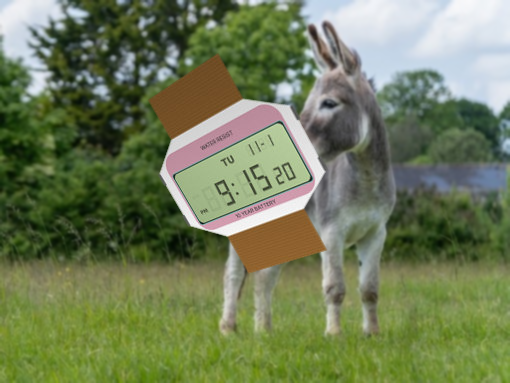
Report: 9 h 15 min 20 s
